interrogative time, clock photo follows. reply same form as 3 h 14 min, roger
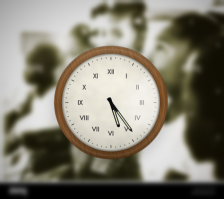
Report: 5 h 24 min
